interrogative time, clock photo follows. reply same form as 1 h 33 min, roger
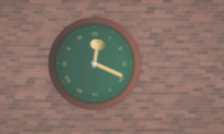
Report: 12 h 19 min
